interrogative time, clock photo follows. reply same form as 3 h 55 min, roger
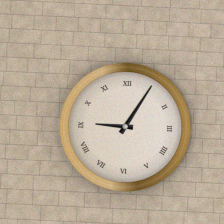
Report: 9 h 05 min
